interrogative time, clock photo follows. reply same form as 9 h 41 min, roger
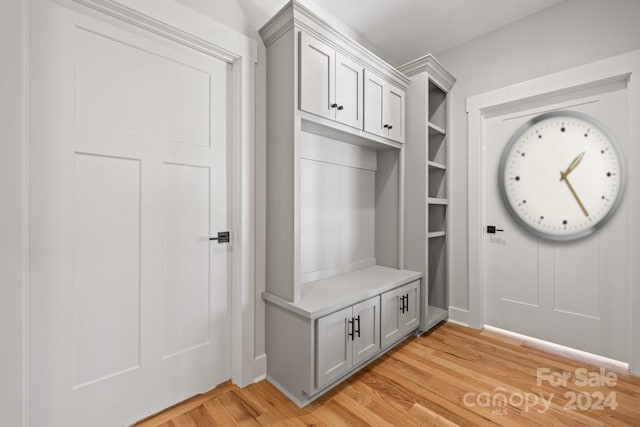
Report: 1 h 25 min
